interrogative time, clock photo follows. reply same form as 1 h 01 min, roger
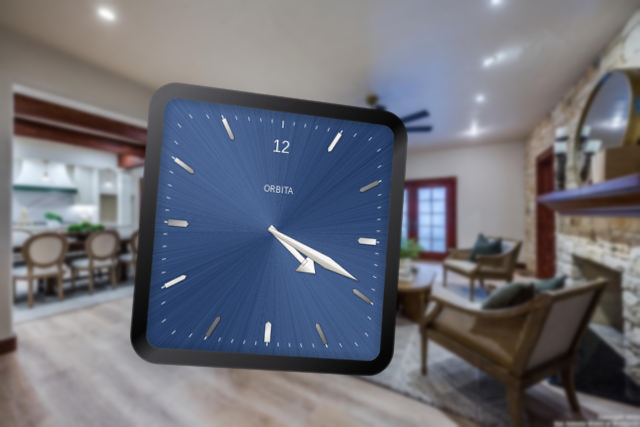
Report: 4 h 19 min
